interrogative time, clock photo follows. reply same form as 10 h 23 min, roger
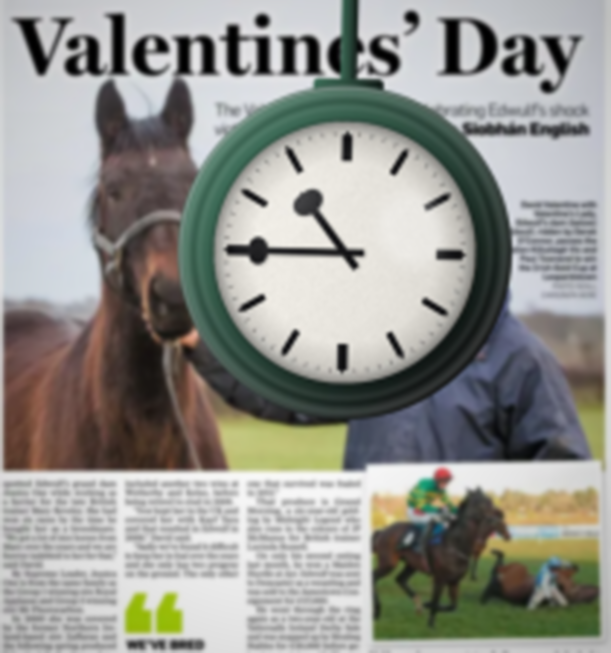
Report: 10 h 45 min
